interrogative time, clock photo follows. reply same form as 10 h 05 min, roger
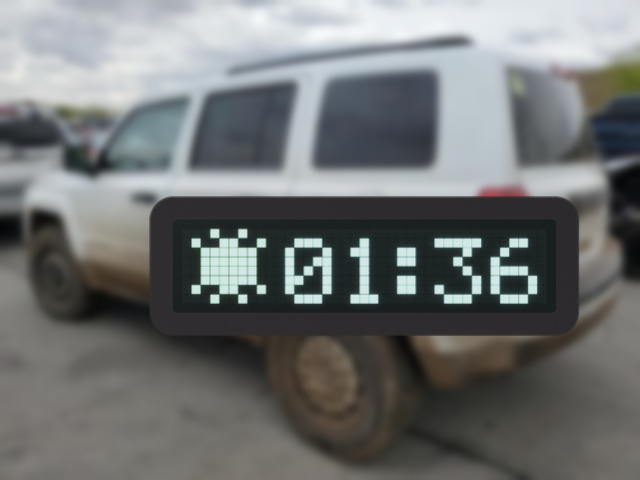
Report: 1 h 36 min
